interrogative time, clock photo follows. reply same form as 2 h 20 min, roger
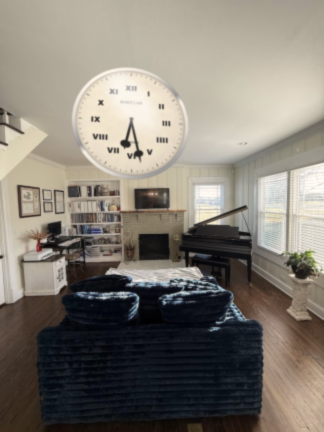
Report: 6 h 28 min
